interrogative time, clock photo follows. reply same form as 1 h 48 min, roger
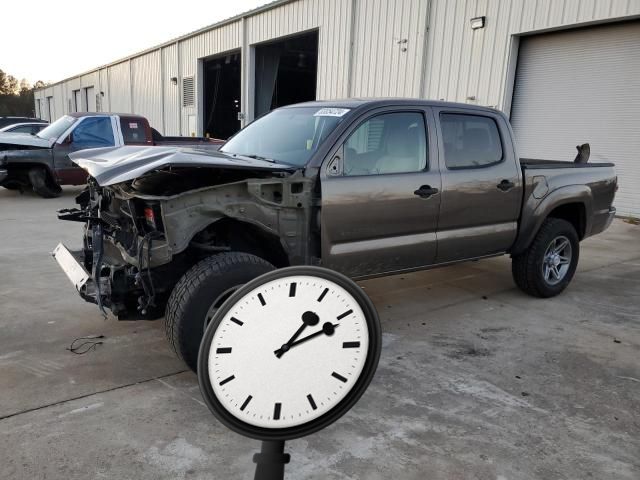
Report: 1 h 11 min
